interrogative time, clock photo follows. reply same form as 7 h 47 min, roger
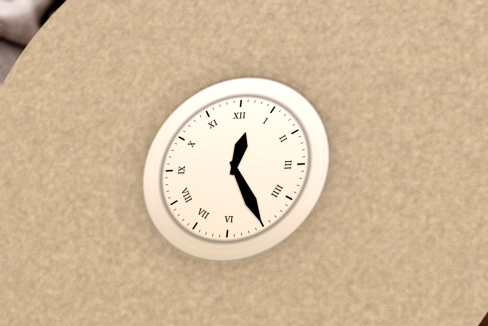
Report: 12 h 25 min
